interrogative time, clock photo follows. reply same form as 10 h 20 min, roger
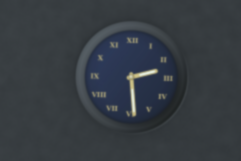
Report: 2 h 29 min
